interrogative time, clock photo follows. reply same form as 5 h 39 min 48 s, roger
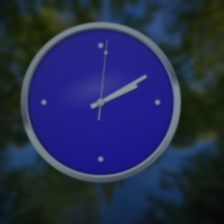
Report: 2 h 10 min 01 s
